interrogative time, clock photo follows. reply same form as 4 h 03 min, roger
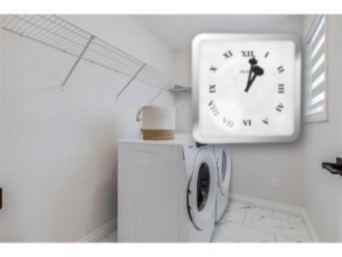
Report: 1 h 02 min
